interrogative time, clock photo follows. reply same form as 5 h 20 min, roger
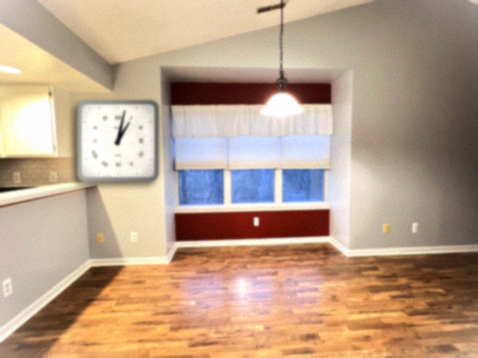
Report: 1 h 02 min
